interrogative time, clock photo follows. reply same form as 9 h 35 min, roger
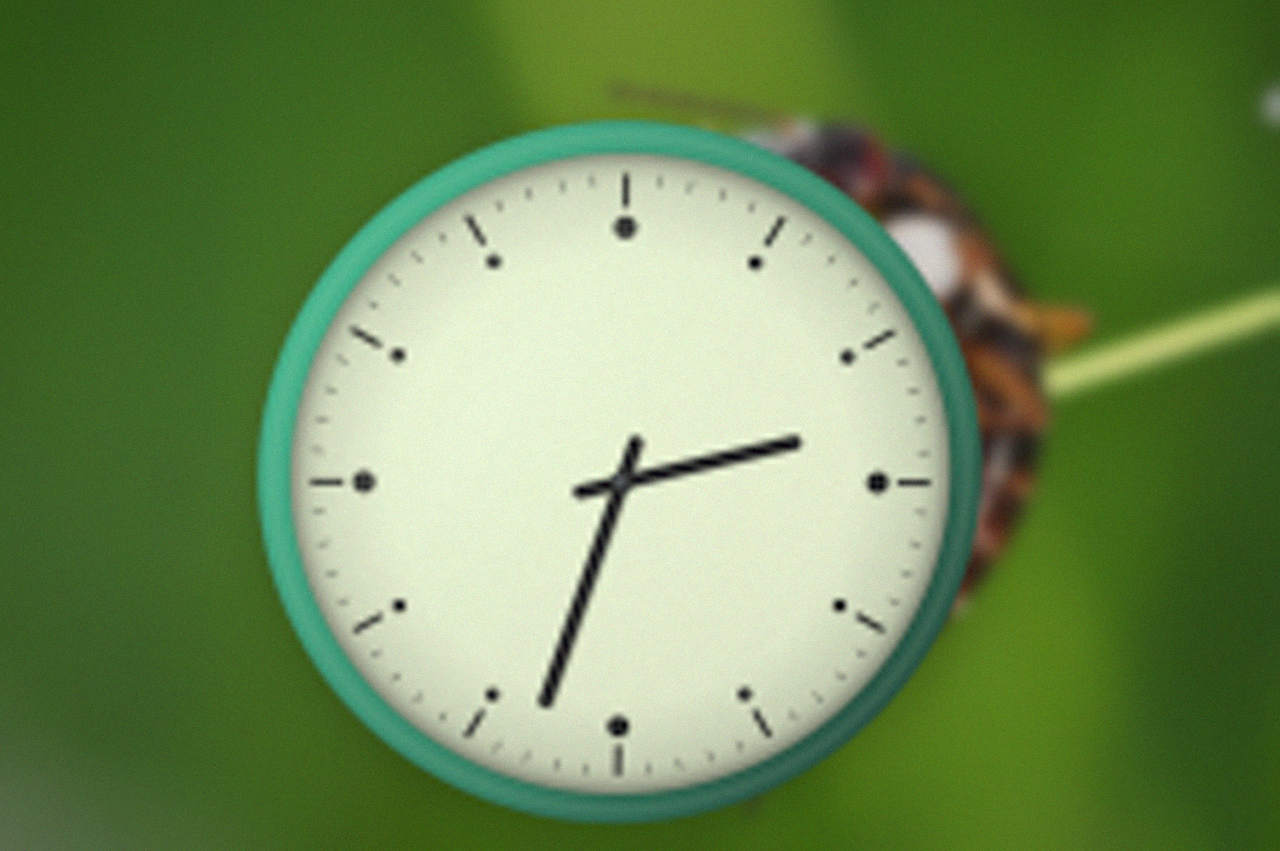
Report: 2 h 33 min
